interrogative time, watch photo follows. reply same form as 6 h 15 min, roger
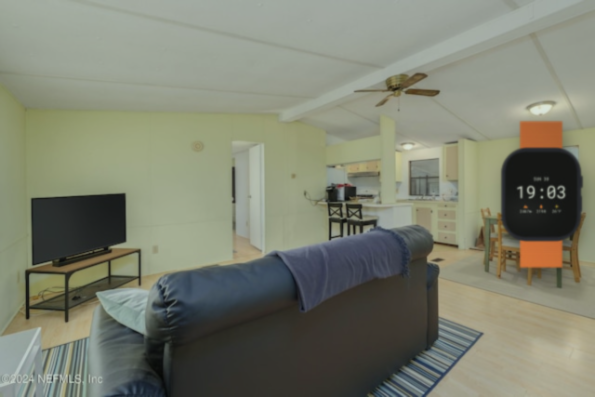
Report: 19 h 03 min
